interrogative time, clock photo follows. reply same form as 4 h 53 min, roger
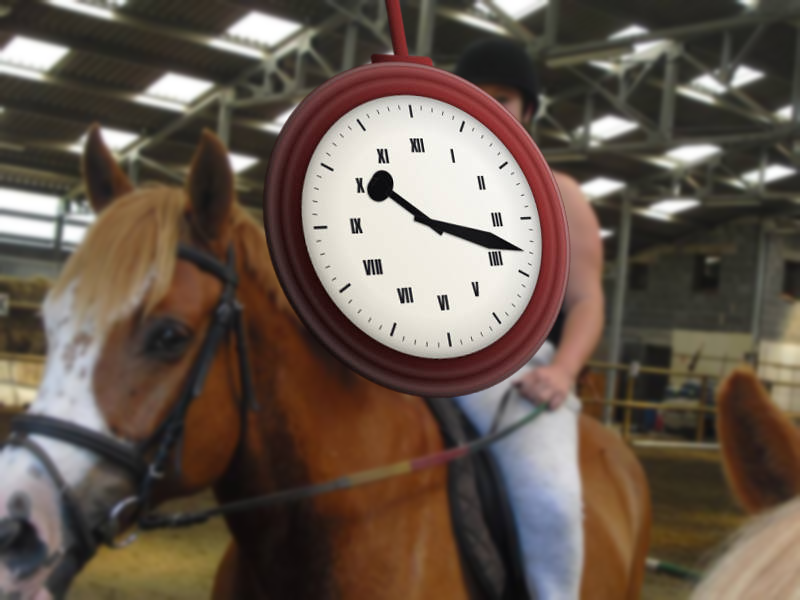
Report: 10 h 18 min
